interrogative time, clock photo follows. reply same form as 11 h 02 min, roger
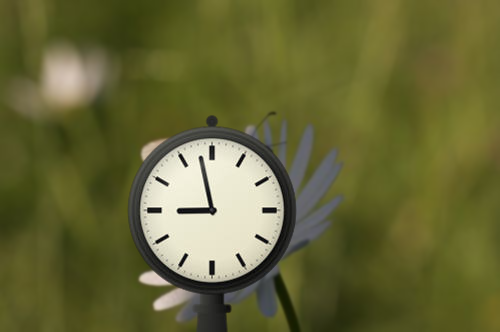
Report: 8 h 58 min
